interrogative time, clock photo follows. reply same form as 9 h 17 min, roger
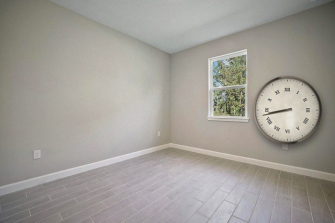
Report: 8 h 43 min
